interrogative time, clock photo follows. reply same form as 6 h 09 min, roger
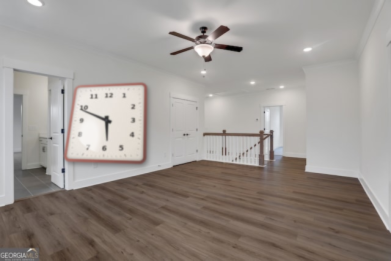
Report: 5 h 49 min
